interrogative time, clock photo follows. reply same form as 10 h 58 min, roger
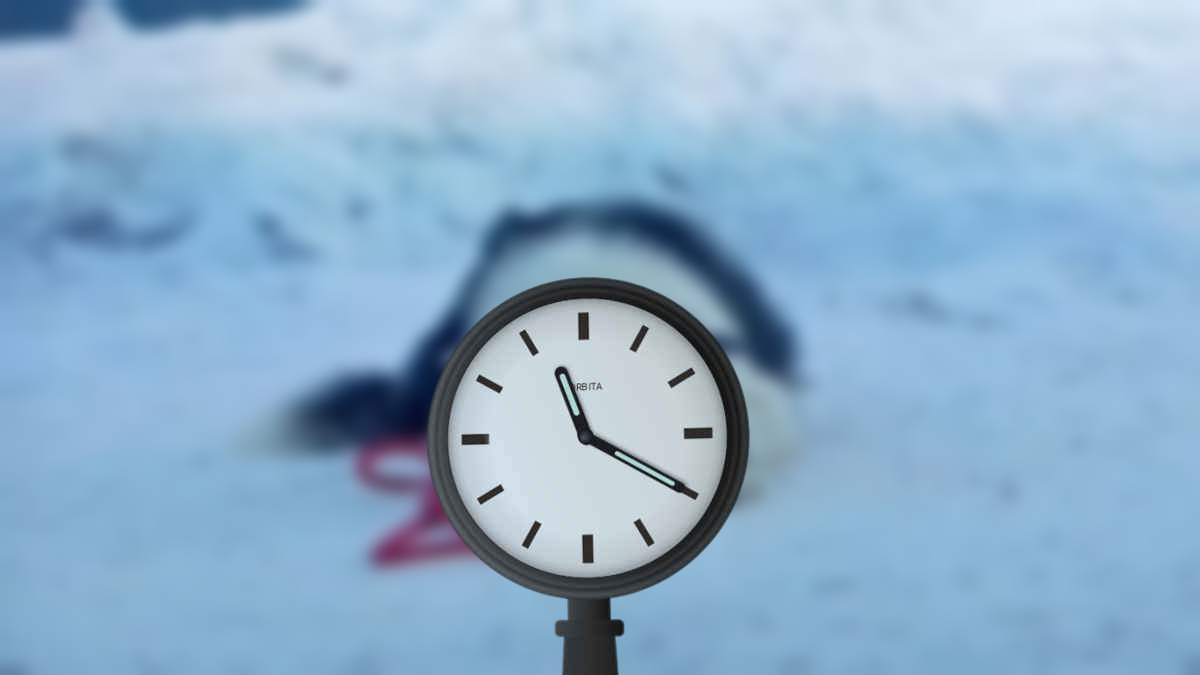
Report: 11 h 20 min
